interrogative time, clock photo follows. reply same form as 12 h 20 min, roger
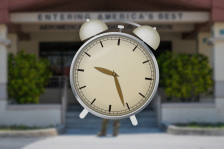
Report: 9 h 26 min
